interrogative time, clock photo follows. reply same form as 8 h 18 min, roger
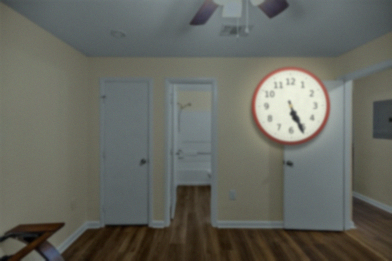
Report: 5 h 26 min
